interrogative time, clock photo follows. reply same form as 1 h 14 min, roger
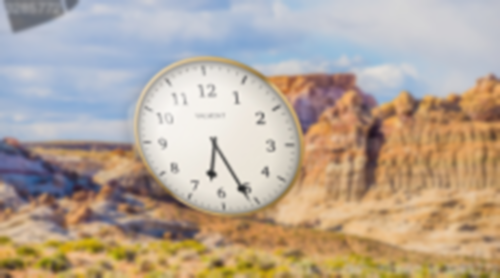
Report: 6 h 26 min
